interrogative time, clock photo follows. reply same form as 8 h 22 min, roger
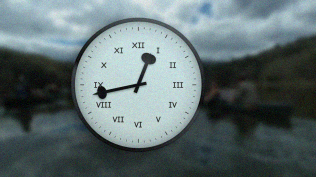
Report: 12 h 43 min
